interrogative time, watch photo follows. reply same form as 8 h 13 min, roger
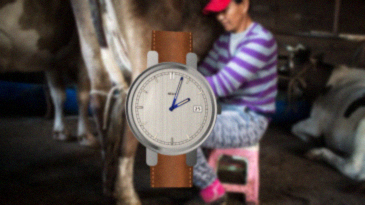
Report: 2 h 03 min
